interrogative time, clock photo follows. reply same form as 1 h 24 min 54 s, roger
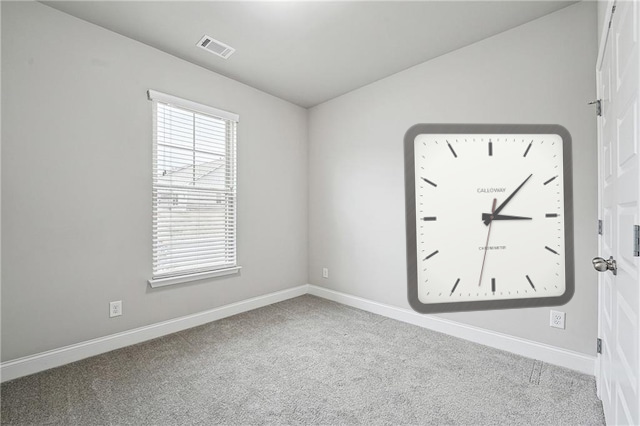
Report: 3 h 07 min 32 s
